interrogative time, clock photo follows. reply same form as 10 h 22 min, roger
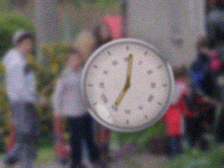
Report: 7 h 01 min
